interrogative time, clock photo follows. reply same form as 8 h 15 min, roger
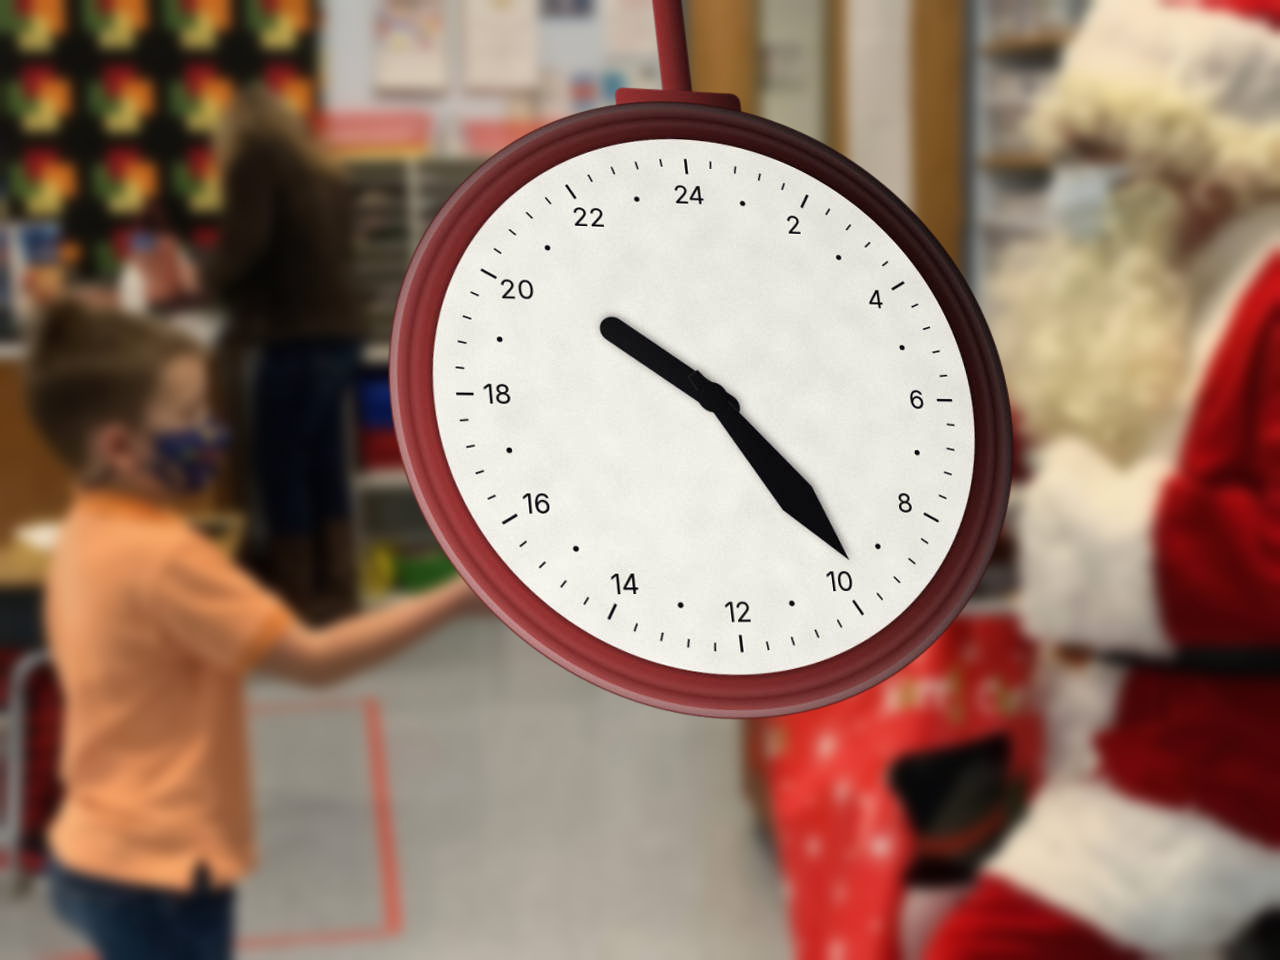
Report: 20 h 24 min
